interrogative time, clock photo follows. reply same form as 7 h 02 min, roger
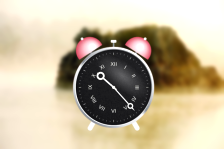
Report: 10 h 23 min
